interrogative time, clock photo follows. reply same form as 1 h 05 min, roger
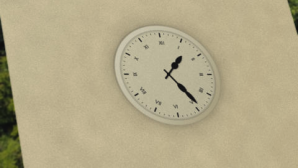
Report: 1 h 24 min
